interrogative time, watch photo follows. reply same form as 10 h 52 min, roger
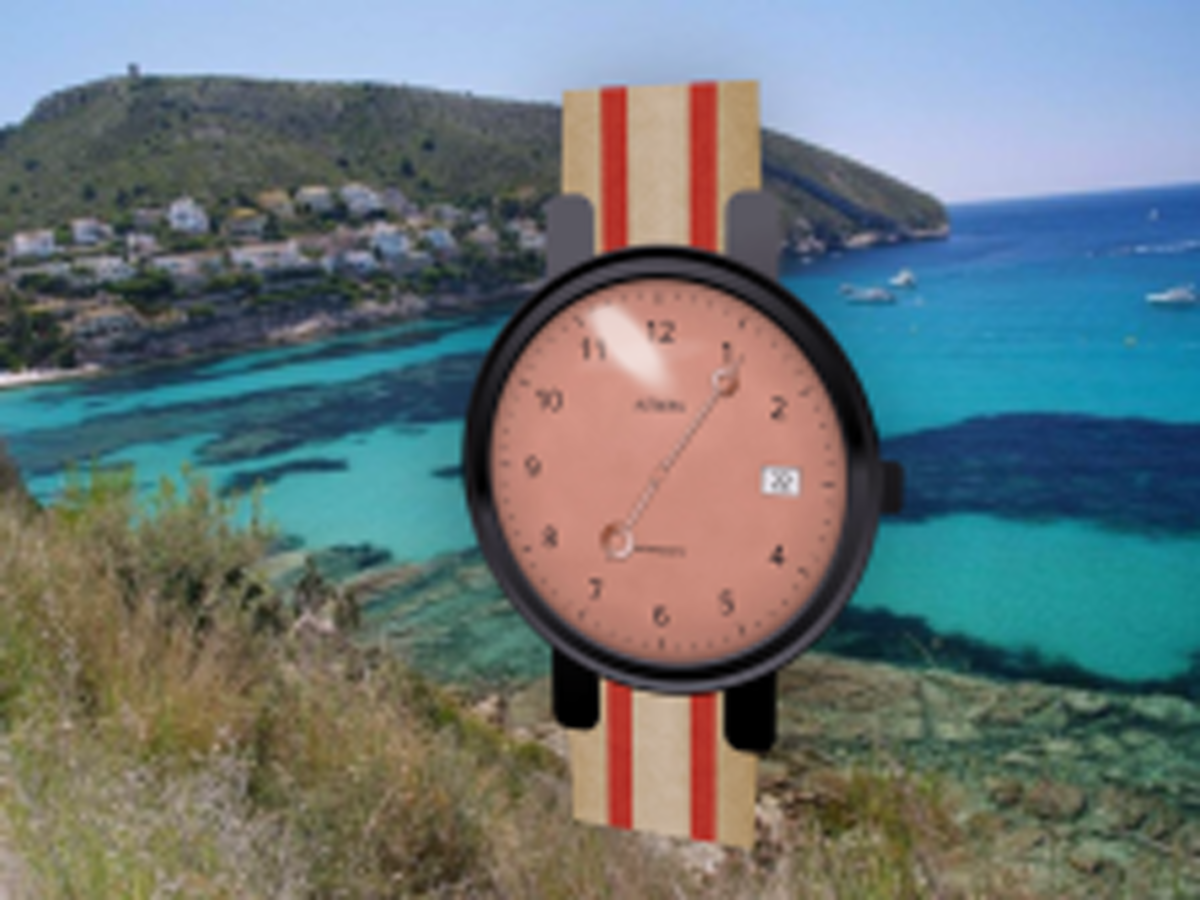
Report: 7 h 06 min
